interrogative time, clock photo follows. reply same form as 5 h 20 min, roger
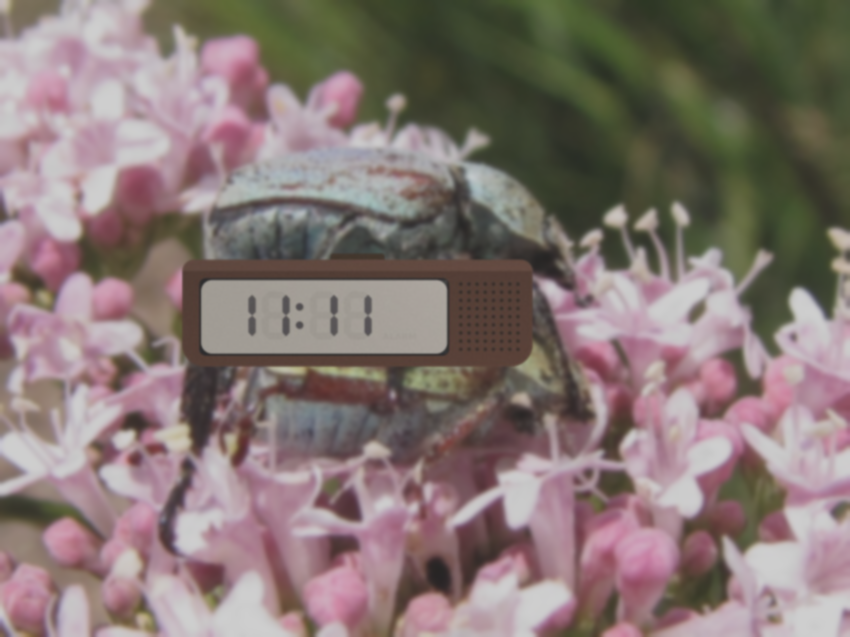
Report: 11 h 11 min
